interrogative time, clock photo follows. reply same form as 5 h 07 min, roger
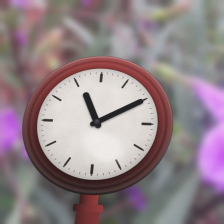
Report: 11 h 10 min
